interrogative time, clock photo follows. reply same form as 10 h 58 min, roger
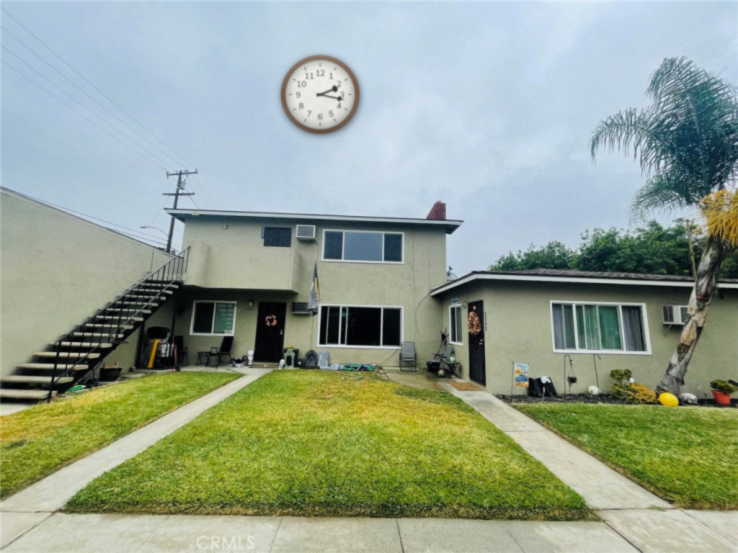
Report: 2 h 17 min
